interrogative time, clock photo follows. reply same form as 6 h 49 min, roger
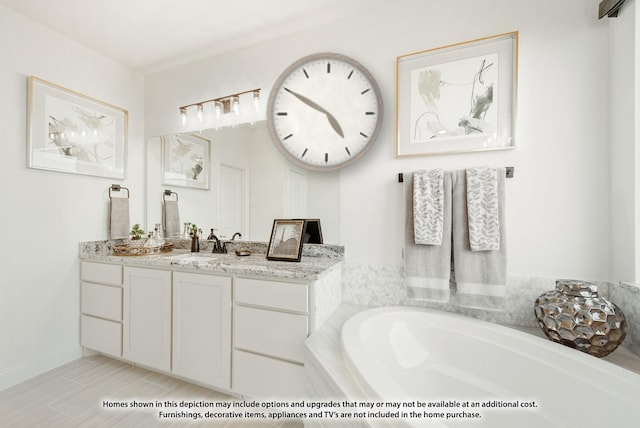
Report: 4 h 50 min
